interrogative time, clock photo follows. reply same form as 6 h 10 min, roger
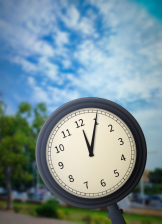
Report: 12 h 05 min
